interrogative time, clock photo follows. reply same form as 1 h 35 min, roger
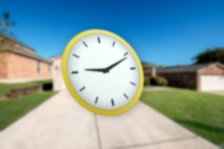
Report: 9 h 11 min
